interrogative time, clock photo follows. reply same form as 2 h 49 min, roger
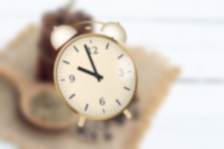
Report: 9 h 58 min
